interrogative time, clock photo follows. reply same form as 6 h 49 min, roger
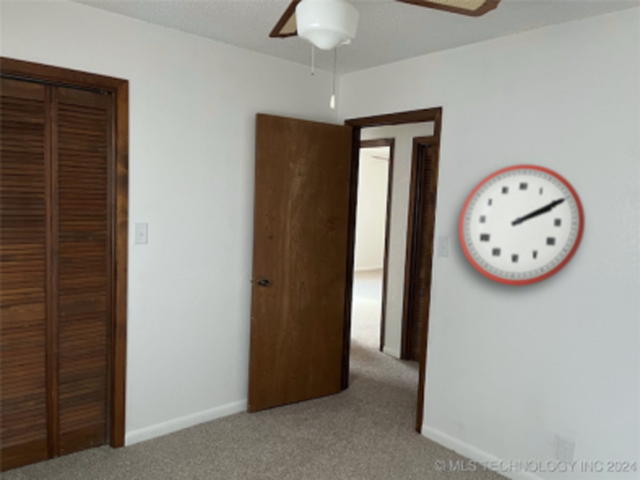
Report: 2 h 10 min
